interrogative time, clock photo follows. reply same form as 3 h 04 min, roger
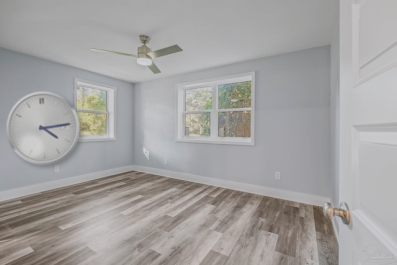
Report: 4 h 14 min
